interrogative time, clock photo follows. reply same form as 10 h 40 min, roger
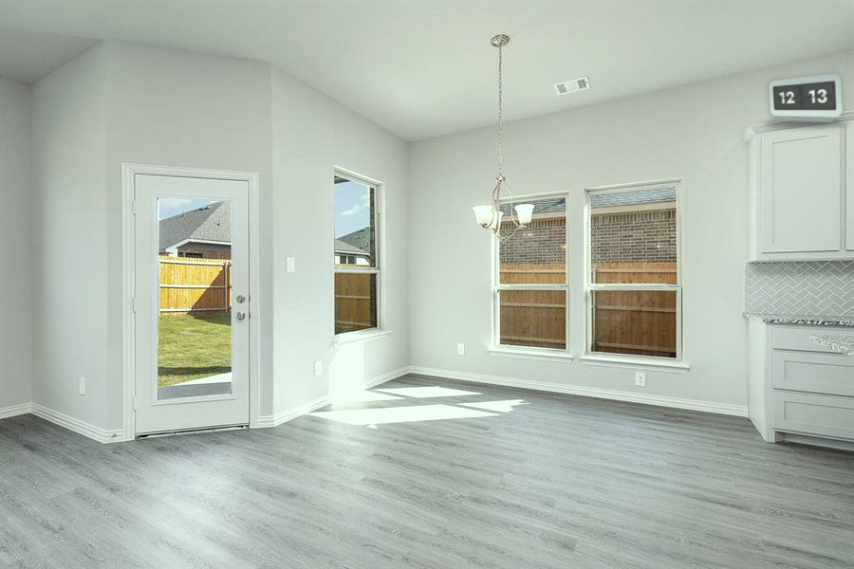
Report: 12 h 13 min
